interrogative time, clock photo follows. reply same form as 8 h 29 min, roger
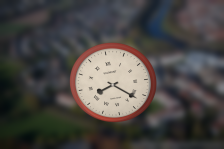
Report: 8 h 22 min
